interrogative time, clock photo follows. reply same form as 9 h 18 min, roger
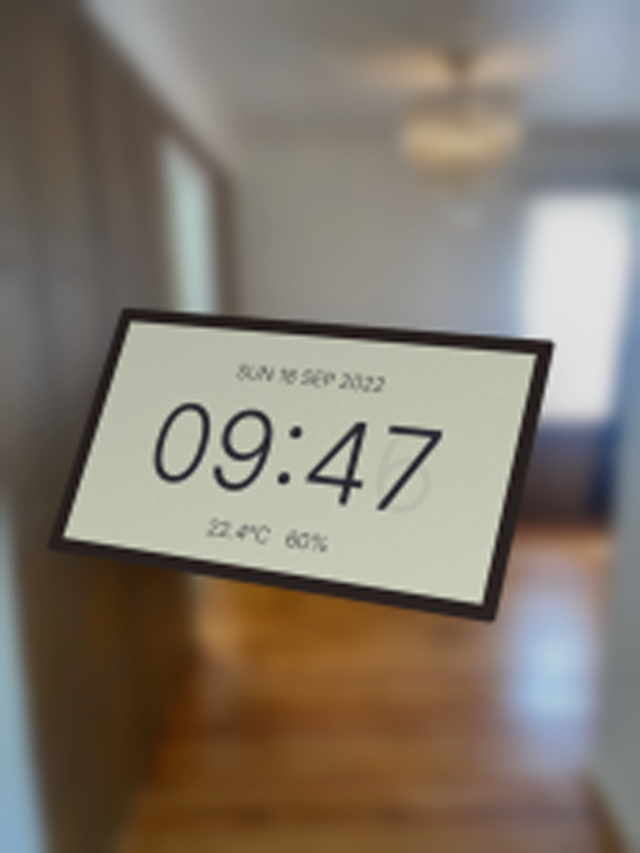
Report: 9 h 47 min
